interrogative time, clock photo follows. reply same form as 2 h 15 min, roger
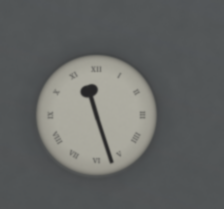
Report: 11 h 27 min
